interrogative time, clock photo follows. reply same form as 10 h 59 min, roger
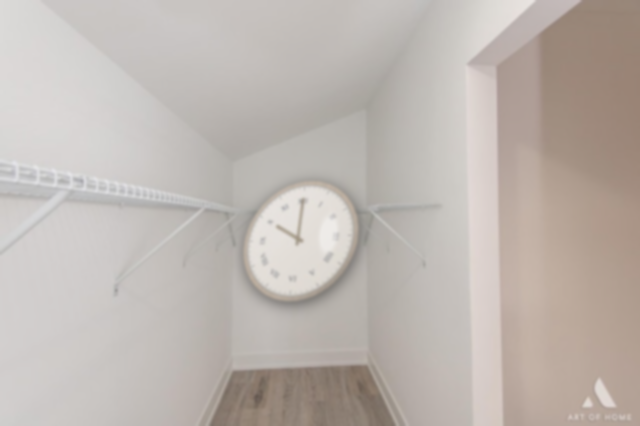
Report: 10 h 00 min
